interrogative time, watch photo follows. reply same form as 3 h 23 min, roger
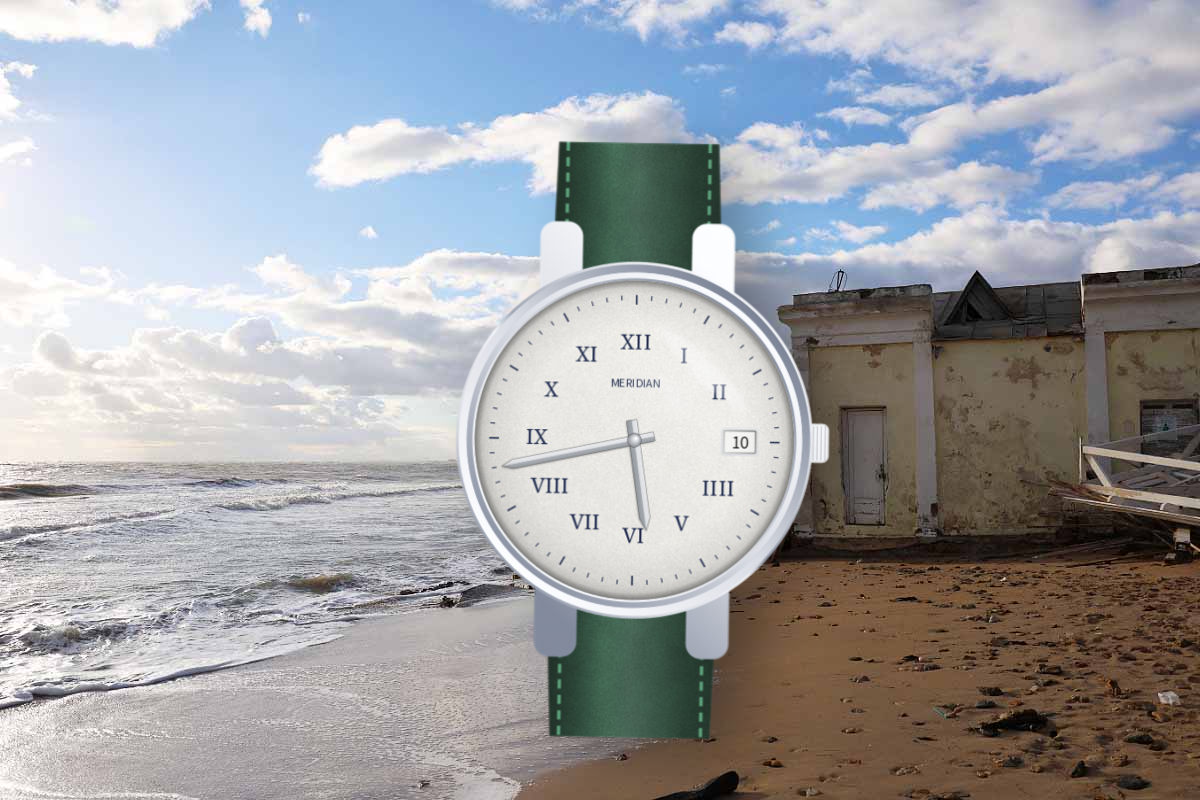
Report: 5 h 43 min
